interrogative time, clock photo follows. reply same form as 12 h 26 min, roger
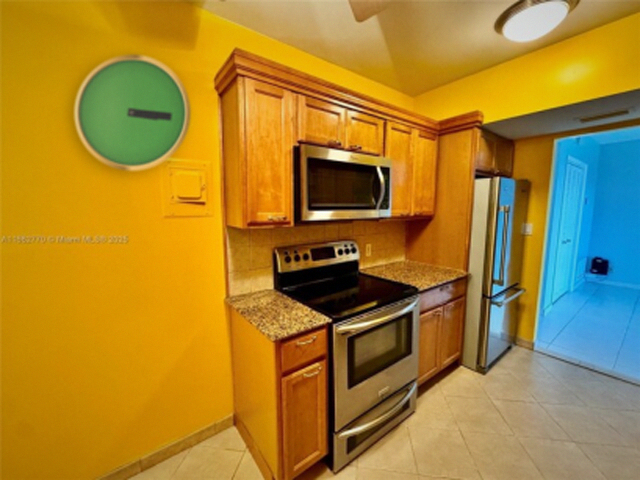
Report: 3 h 16 min
